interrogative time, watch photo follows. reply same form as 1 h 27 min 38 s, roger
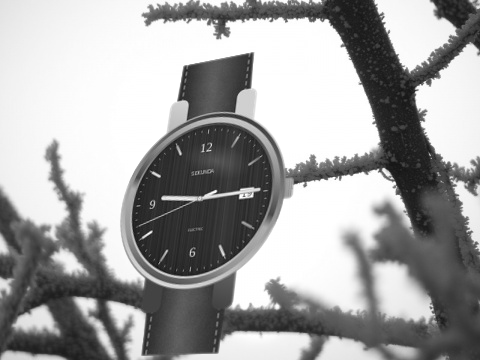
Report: 9 h 14 min 42 s
